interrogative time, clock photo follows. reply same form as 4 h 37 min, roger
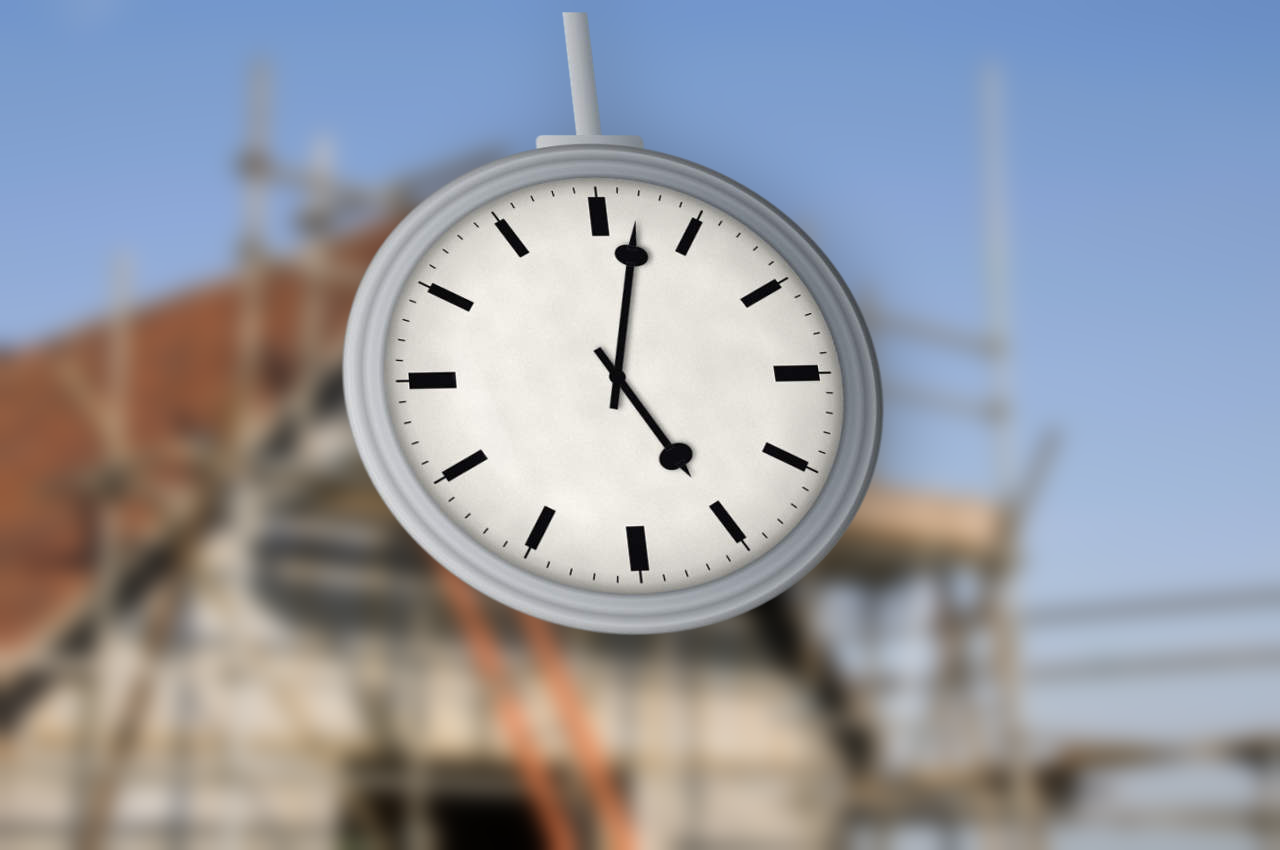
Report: 5 h 02 min
